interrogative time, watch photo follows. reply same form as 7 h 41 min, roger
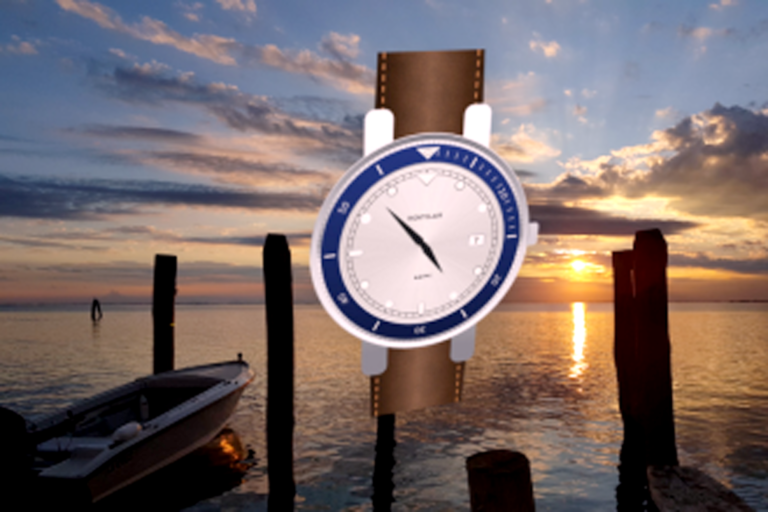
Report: 4 h 53 min
